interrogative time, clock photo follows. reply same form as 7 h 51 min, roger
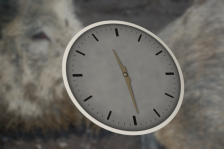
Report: 11 h 29 min
